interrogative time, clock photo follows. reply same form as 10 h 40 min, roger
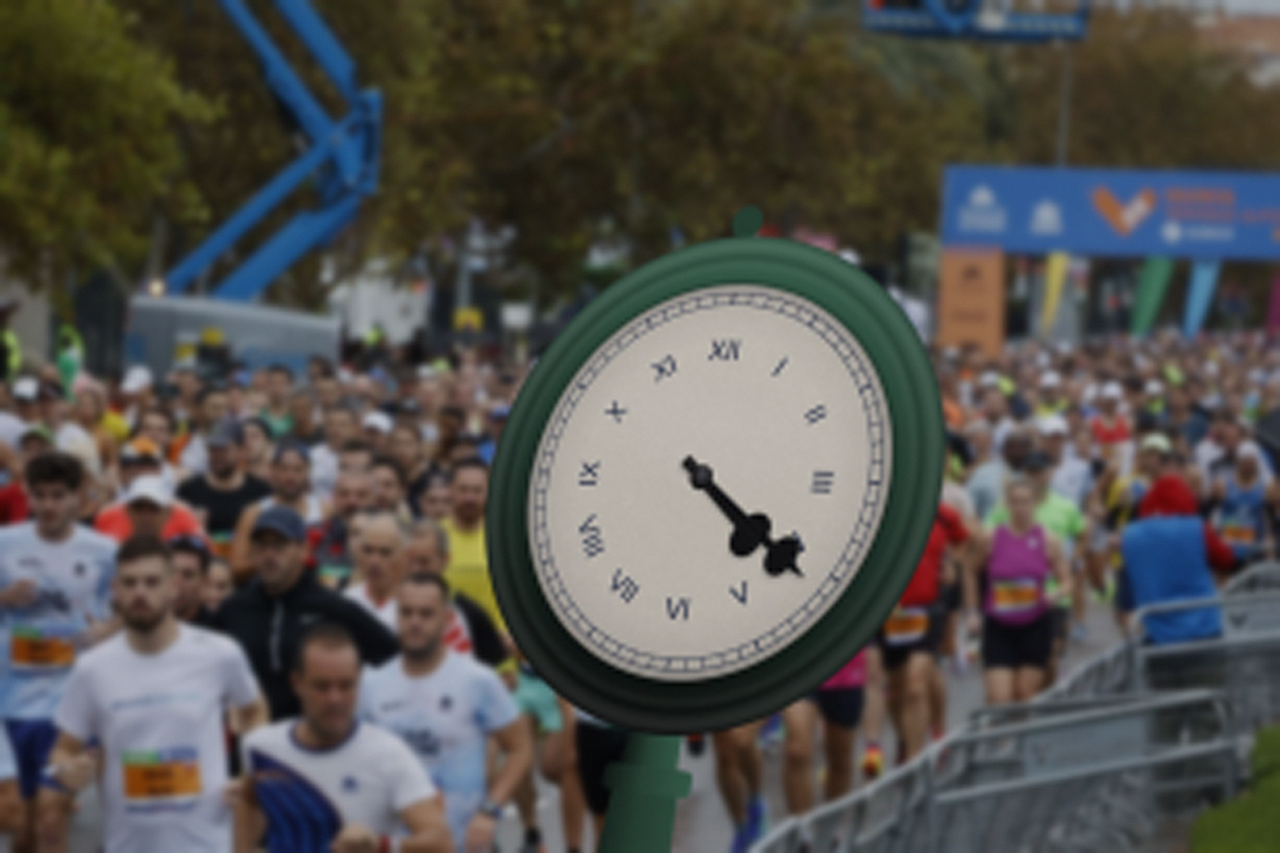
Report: 4 h 21 min
